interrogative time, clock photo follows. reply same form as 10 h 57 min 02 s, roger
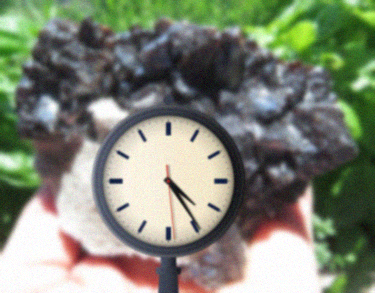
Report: 4 h 24 min 29 s
